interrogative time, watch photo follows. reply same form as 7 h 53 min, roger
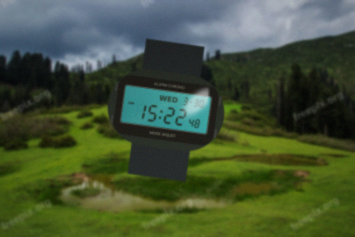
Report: 15 h 22 min
